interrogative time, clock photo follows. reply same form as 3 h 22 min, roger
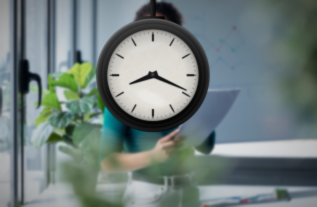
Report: 8 h 19 min
